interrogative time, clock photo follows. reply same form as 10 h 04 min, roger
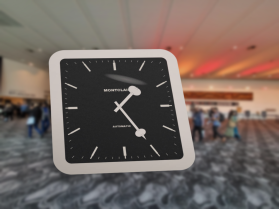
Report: 1 h 25 min
